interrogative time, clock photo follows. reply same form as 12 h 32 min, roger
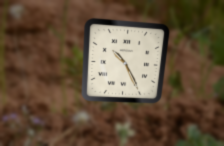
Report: 10 h 25 min
